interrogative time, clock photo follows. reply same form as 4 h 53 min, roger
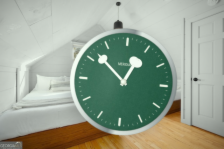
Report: 12 h 52 min
